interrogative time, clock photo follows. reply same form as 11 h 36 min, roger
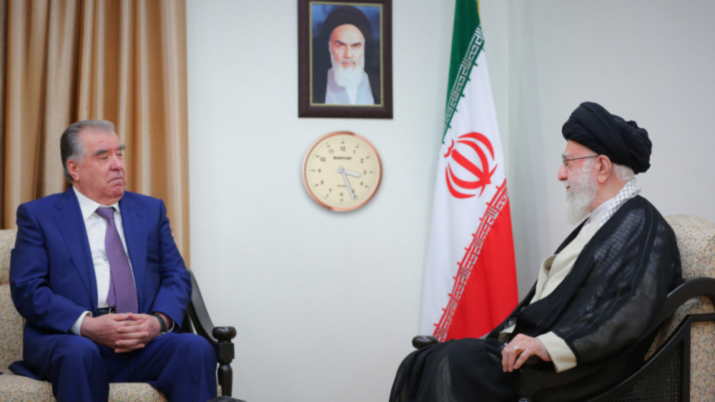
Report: 3 h 26 min
